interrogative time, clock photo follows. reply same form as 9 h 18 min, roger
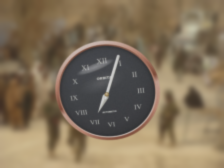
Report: 7 h 04 min
